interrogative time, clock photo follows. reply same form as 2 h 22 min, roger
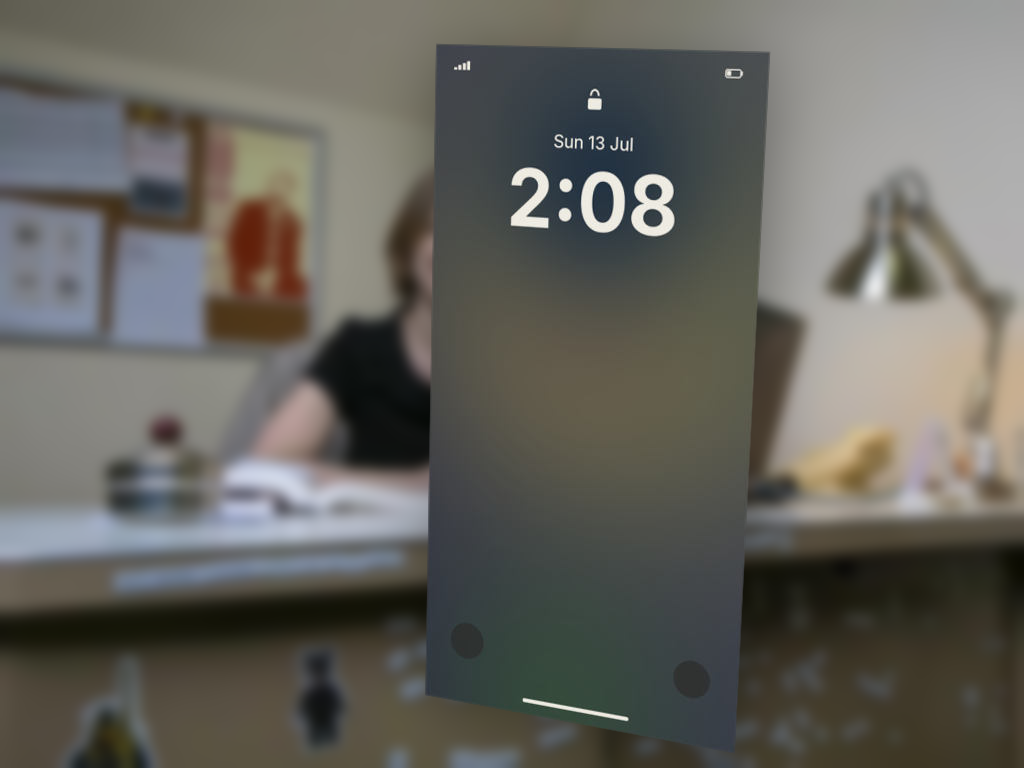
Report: 2 h 08 min
